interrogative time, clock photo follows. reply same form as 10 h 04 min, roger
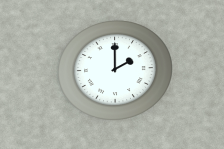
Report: 2 h 00 min
